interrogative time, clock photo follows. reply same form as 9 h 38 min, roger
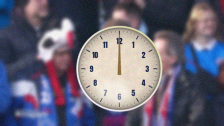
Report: 12 h 00 min
